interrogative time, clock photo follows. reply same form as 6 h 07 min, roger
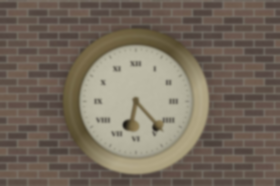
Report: 6 h 23 min
